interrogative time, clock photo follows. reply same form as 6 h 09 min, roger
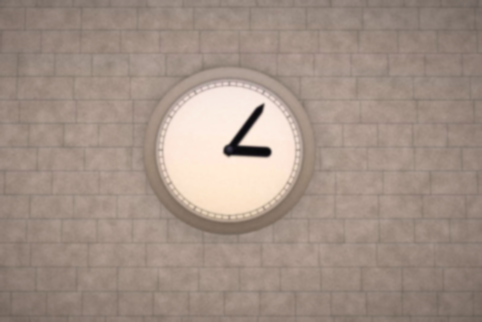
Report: 3 h 06 min
